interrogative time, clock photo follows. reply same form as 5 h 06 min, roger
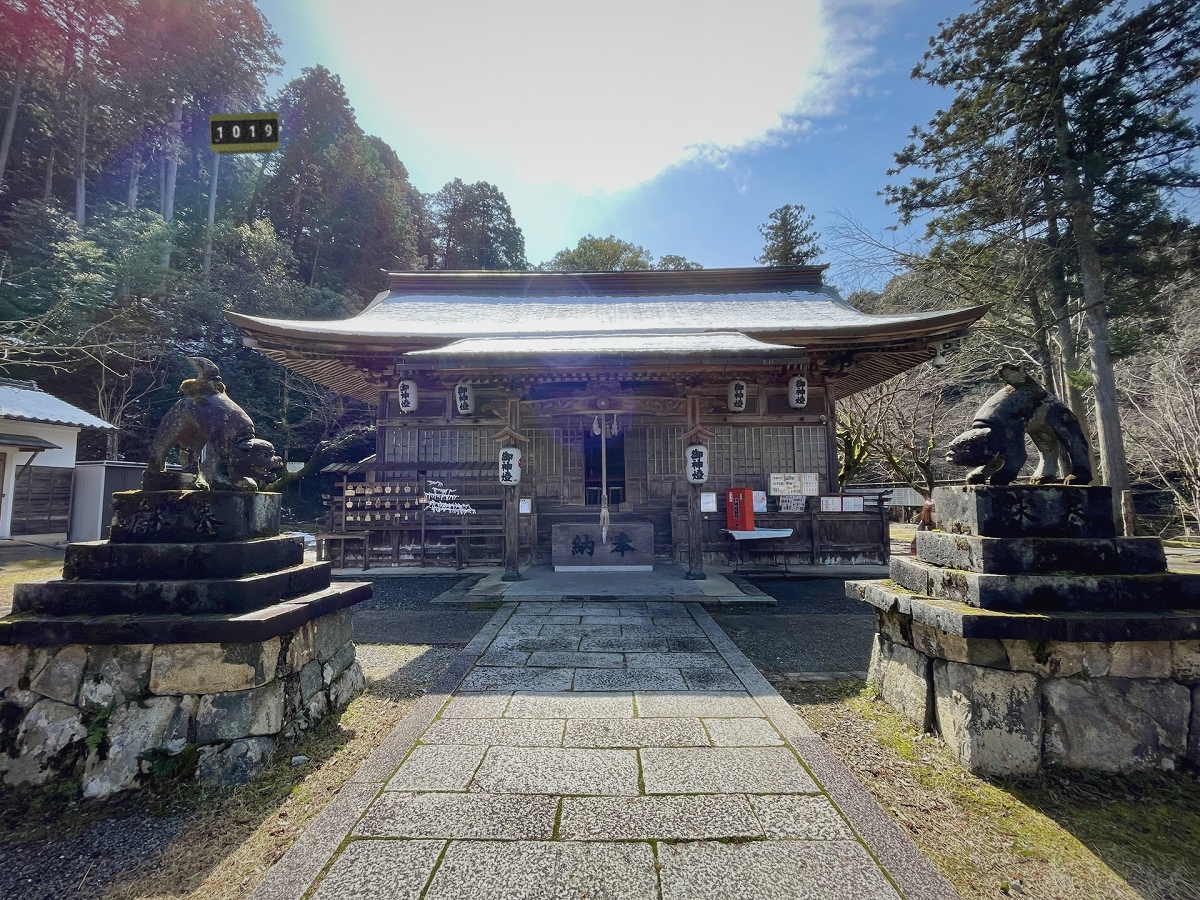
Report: 10 h 19 min
